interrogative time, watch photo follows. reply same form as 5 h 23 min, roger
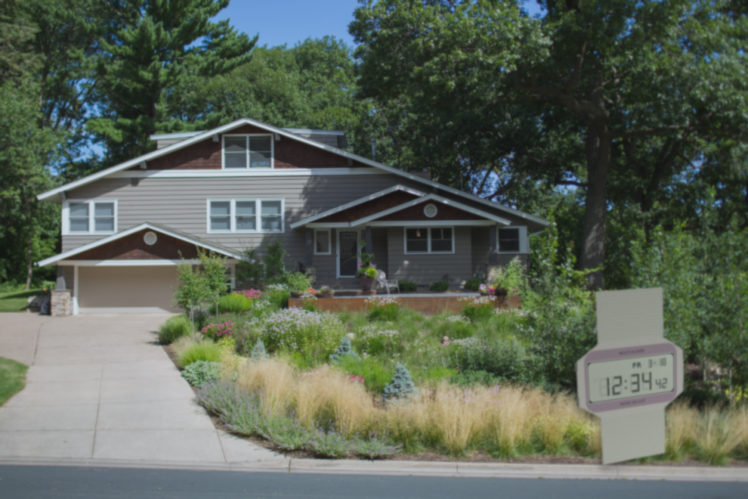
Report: 12 h 34 min
